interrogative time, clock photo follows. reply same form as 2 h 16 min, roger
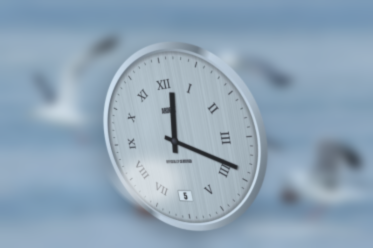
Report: 12 h 19 min
